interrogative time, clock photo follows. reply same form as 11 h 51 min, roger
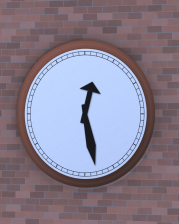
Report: 12 h 28 min
